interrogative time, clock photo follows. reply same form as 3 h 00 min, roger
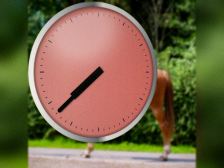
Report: 7 h 38 min
